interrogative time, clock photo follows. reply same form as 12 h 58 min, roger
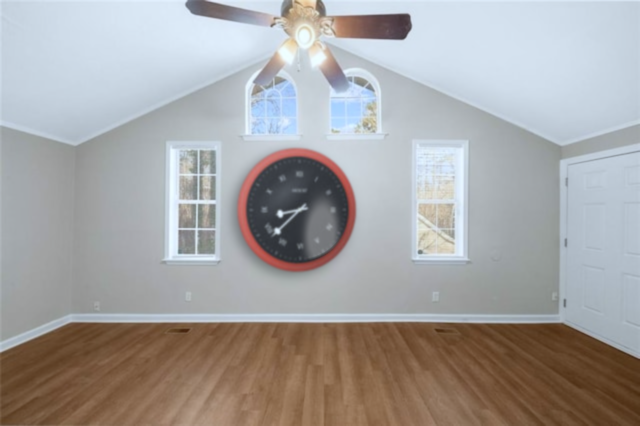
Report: 8 h 38 min
